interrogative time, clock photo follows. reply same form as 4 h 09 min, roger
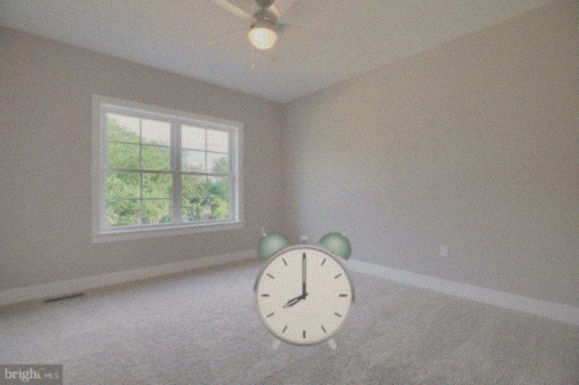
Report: 8 h 00 min
